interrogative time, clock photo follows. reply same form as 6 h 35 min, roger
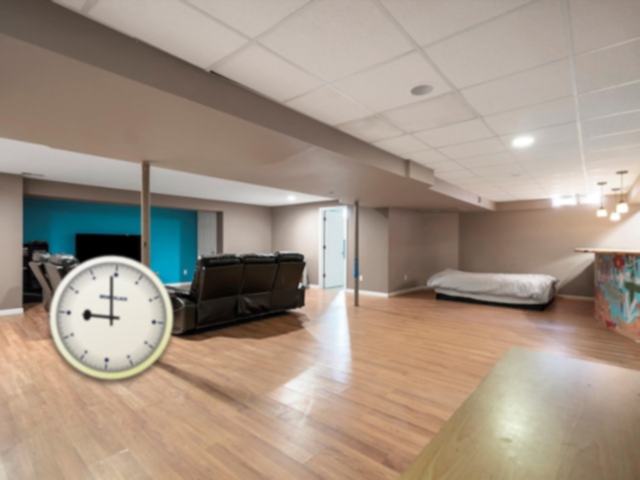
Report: 8 h 59 min
